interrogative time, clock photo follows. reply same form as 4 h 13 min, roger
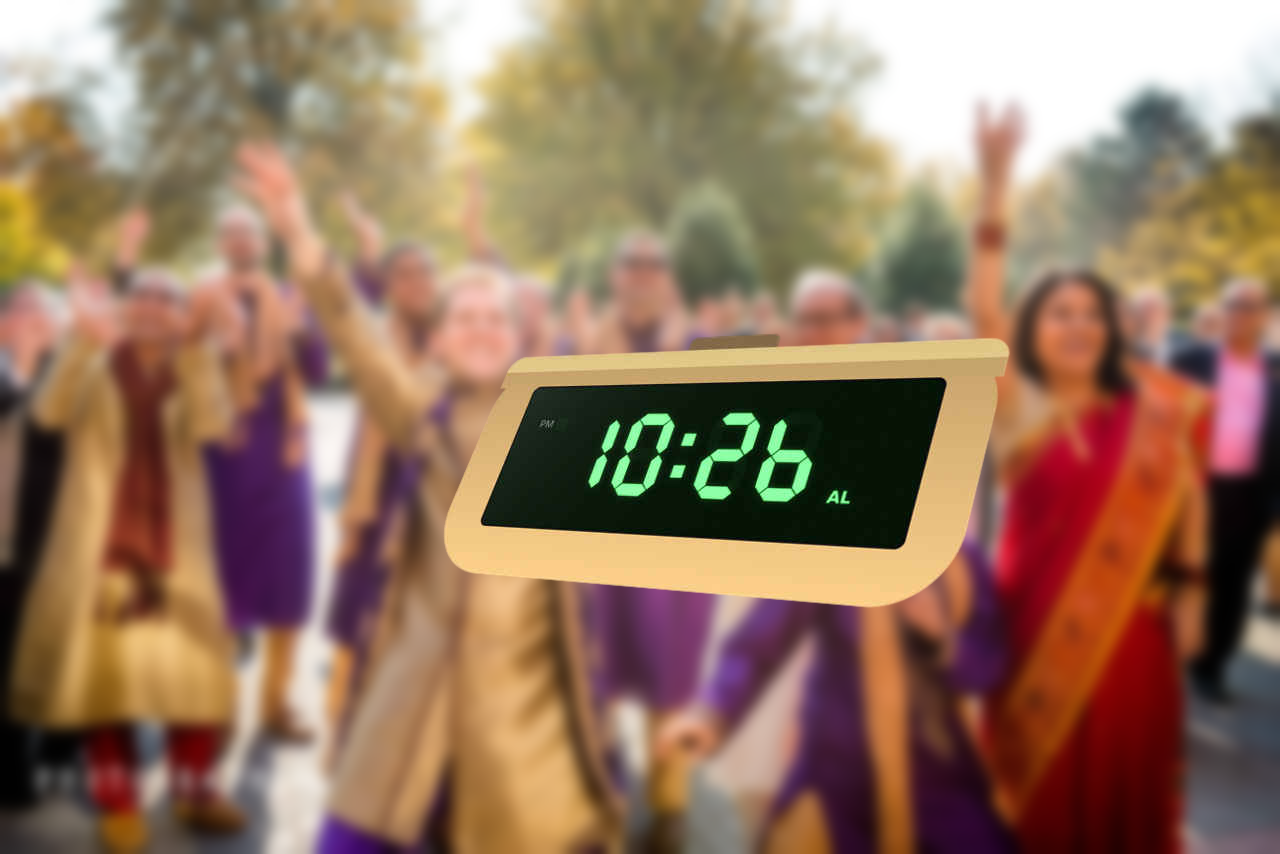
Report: 10 h 26 min
